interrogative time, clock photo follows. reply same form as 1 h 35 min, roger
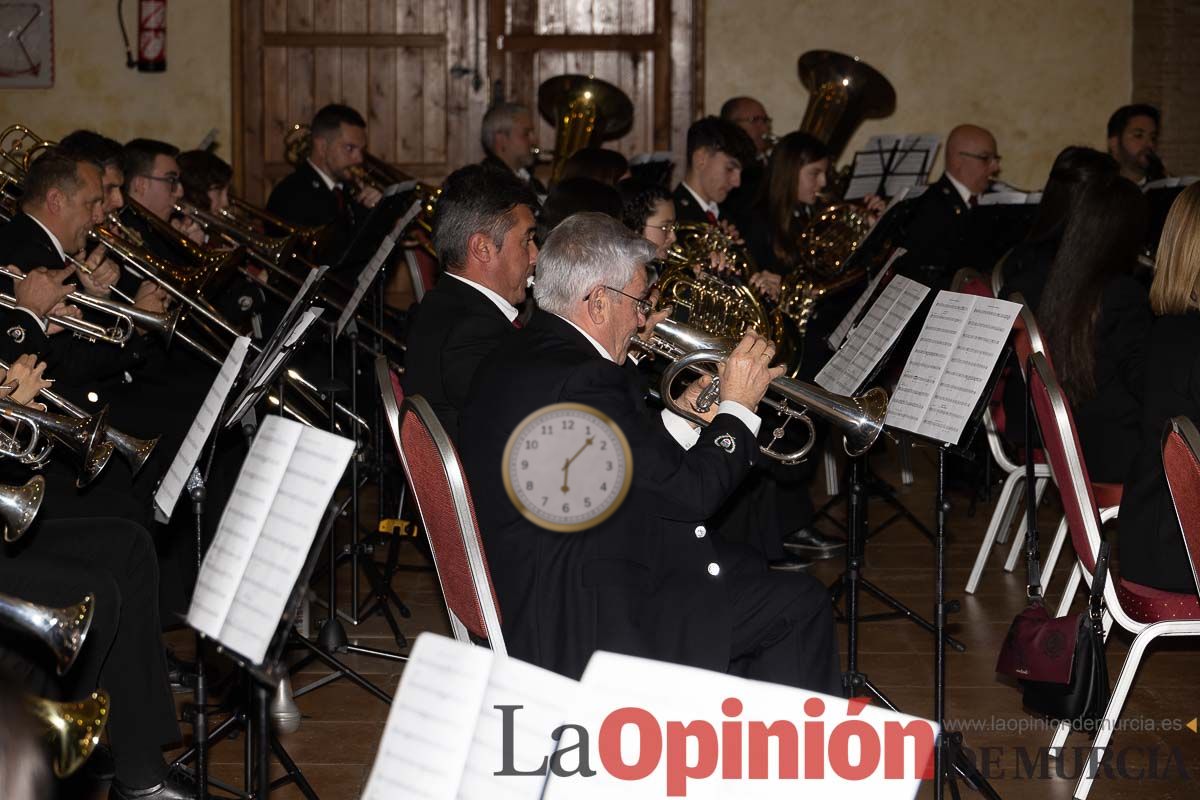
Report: 6 h 07 min
